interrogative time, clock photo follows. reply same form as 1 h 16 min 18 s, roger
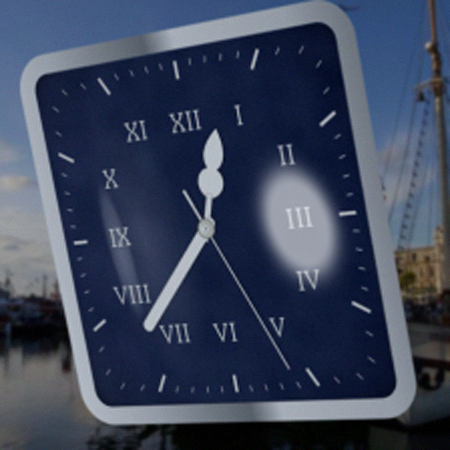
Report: 12 h 37 min 26 s
